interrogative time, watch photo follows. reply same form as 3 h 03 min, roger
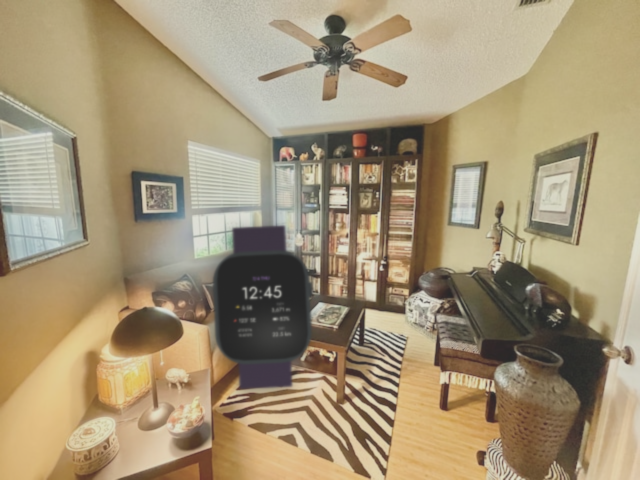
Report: 12 h 45 min
